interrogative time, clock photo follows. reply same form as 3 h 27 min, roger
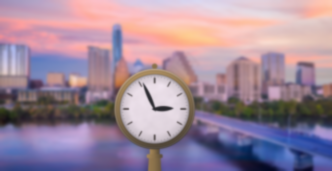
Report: 2 h 56 min
